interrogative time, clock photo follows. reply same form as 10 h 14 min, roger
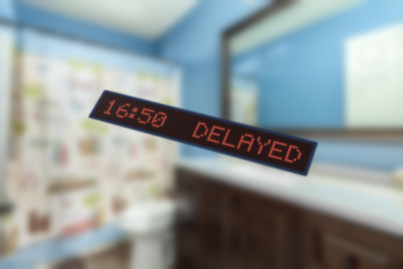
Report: 16 h 50 min
